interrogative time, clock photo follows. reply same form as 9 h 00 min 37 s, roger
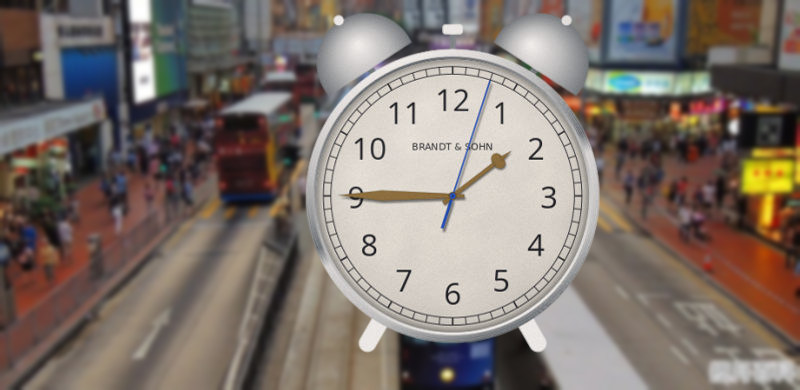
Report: 1 h 45 min 03 s
